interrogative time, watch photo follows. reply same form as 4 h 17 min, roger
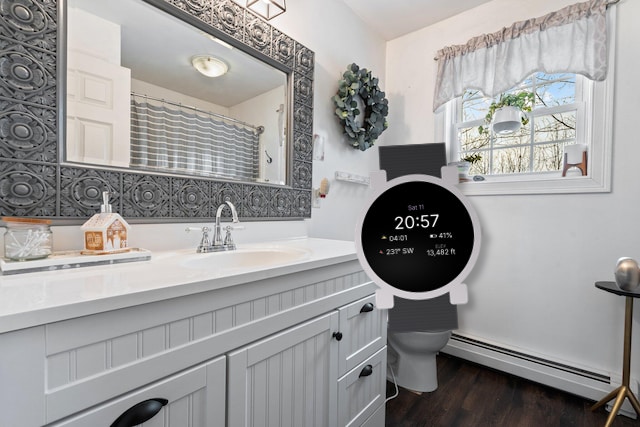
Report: 20 h 57 min
